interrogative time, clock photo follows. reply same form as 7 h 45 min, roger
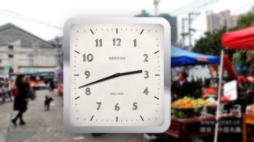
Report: 2 h 42 min
